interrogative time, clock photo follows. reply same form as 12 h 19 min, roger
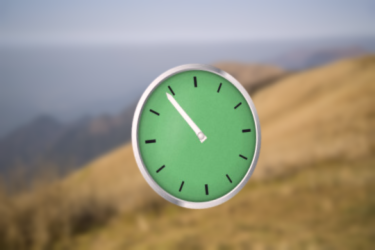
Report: 10 h 54 min
